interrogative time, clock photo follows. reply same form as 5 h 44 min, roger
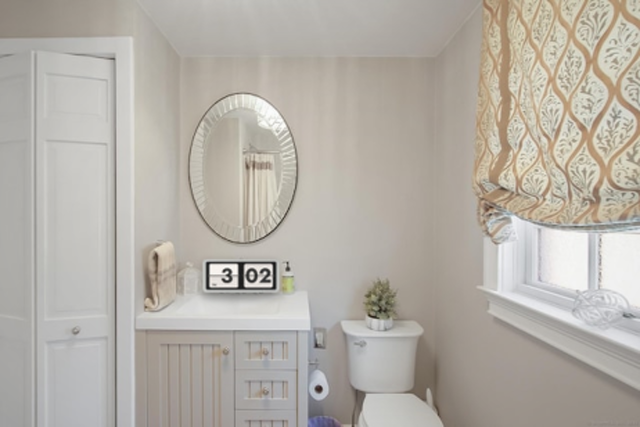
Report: 3 h 02 min
